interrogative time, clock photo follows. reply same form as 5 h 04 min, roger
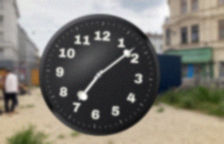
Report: 7 h 08 min
